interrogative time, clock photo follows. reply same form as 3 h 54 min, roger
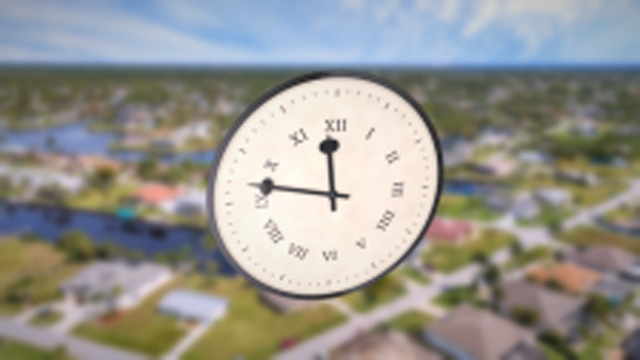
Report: 11 h 47 min
